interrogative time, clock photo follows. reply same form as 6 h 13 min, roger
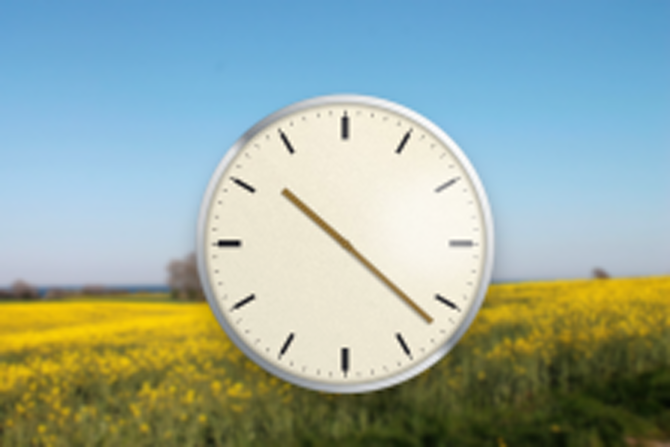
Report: 10 h 22 min
